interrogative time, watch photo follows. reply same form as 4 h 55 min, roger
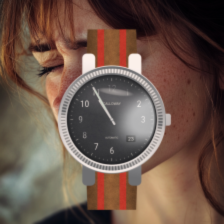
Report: 10 h 55 min
